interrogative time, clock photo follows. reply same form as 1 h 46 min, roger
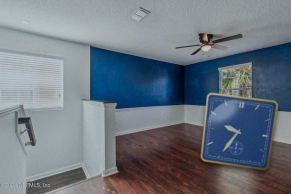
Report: 9 h 35 min
